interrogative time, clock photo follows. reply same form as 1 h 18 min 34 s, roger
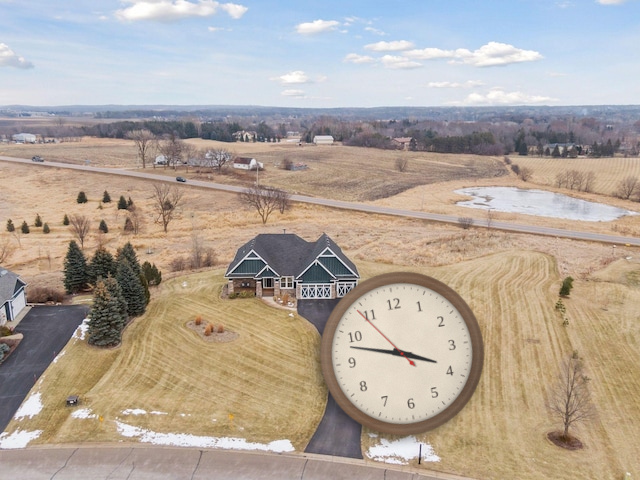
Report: 3 h 47 min 54 s
